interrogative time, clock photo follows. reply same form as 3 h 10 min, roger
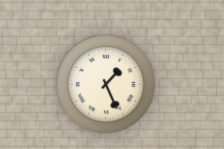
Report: 1 h 26 min
